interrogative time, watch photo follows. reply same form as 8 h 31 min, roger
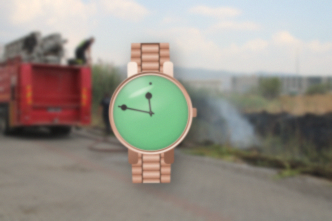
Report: 11 h 47 min
